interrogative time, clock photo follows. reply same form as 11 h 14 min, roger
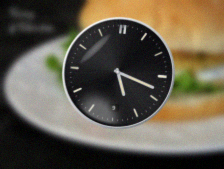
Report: 5 h 18 min
